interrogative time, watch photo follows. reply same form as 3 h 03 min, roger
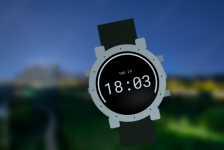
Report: 18 h 03 min
